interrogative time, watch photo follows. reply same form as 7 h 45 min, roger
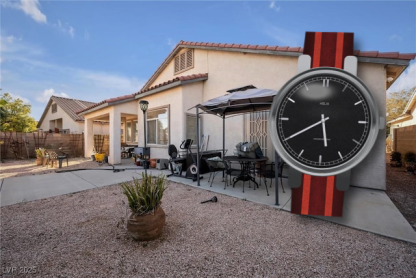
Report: 5 h 40 min
